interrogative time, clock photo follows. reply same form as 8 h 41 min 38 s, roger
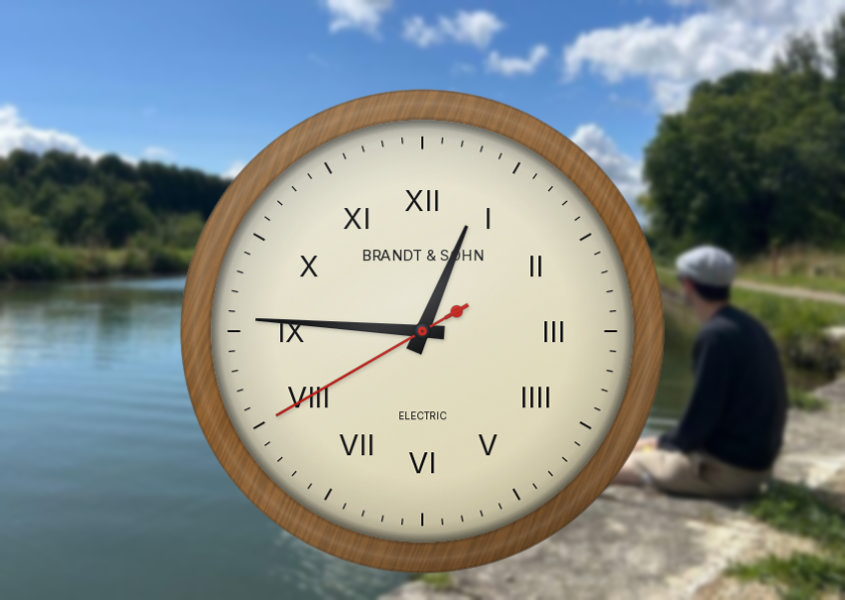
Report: 12 h 45 min 40 s
